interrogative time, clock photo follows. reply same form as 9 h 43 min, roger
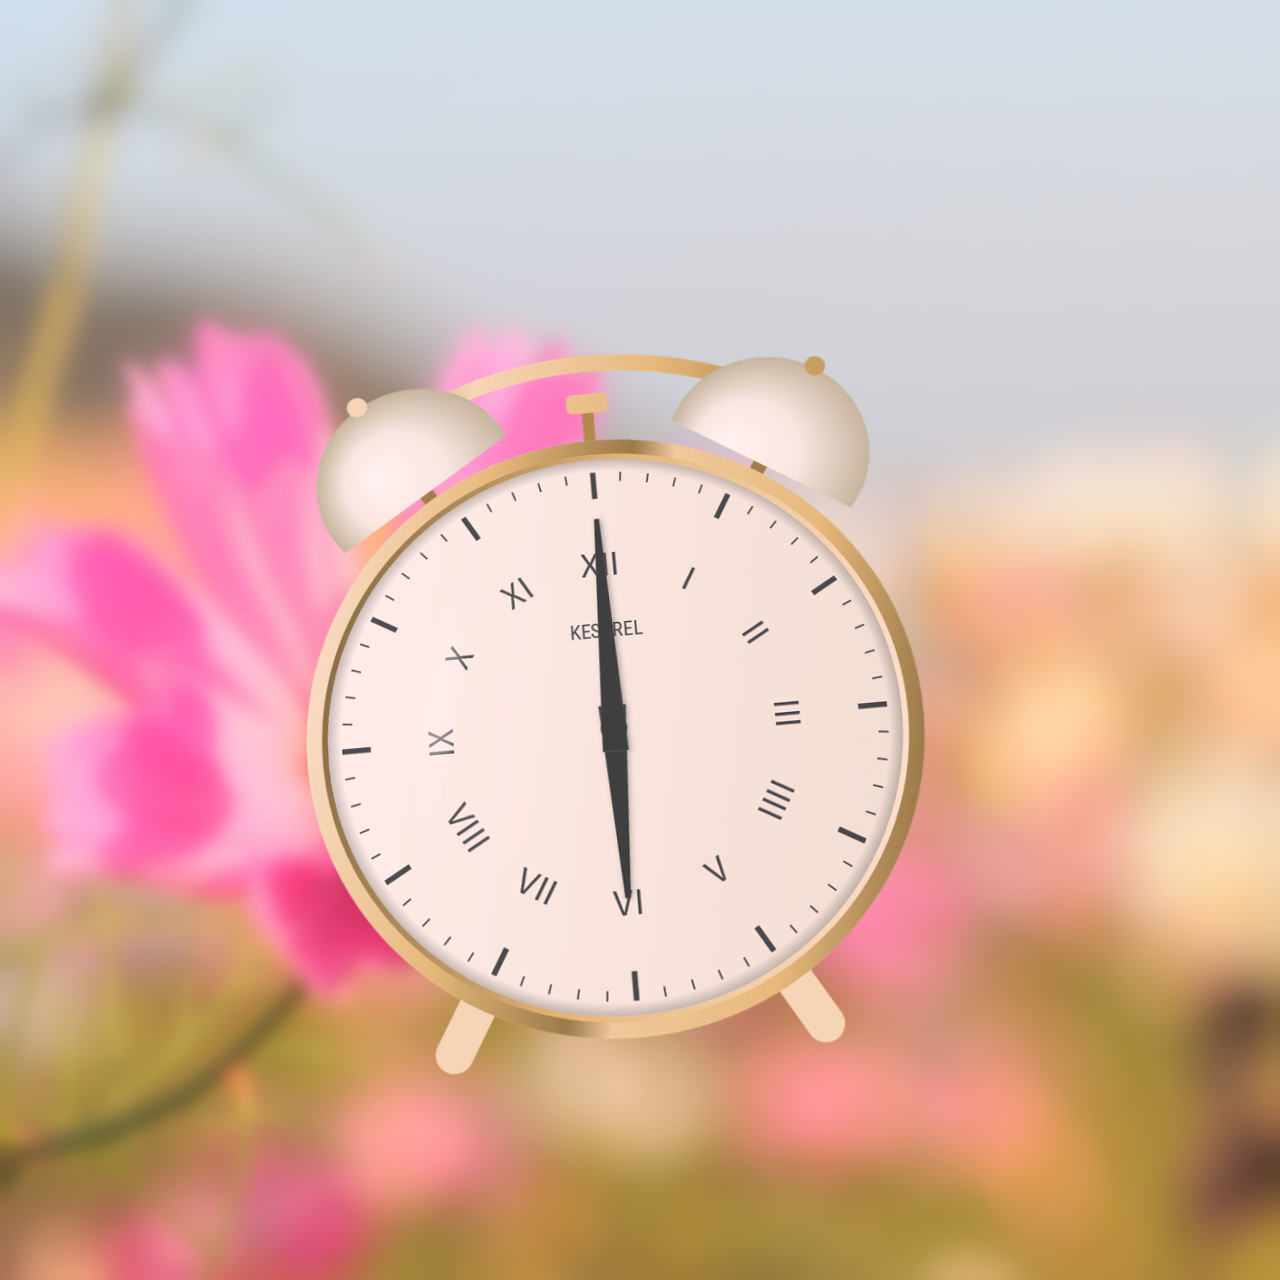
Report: 6 h 00 min
